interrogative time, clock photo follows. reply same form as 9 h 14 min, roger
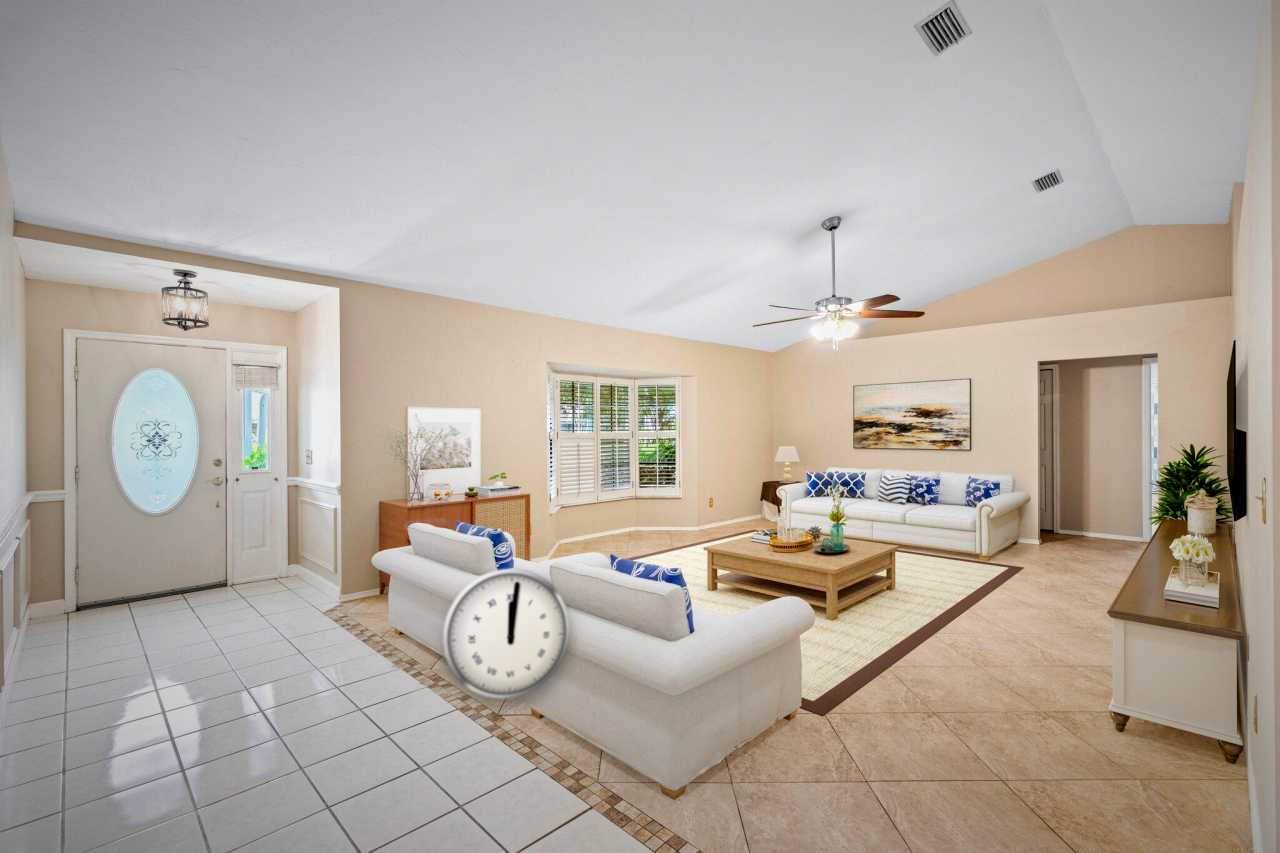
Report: 12 h 01 min
